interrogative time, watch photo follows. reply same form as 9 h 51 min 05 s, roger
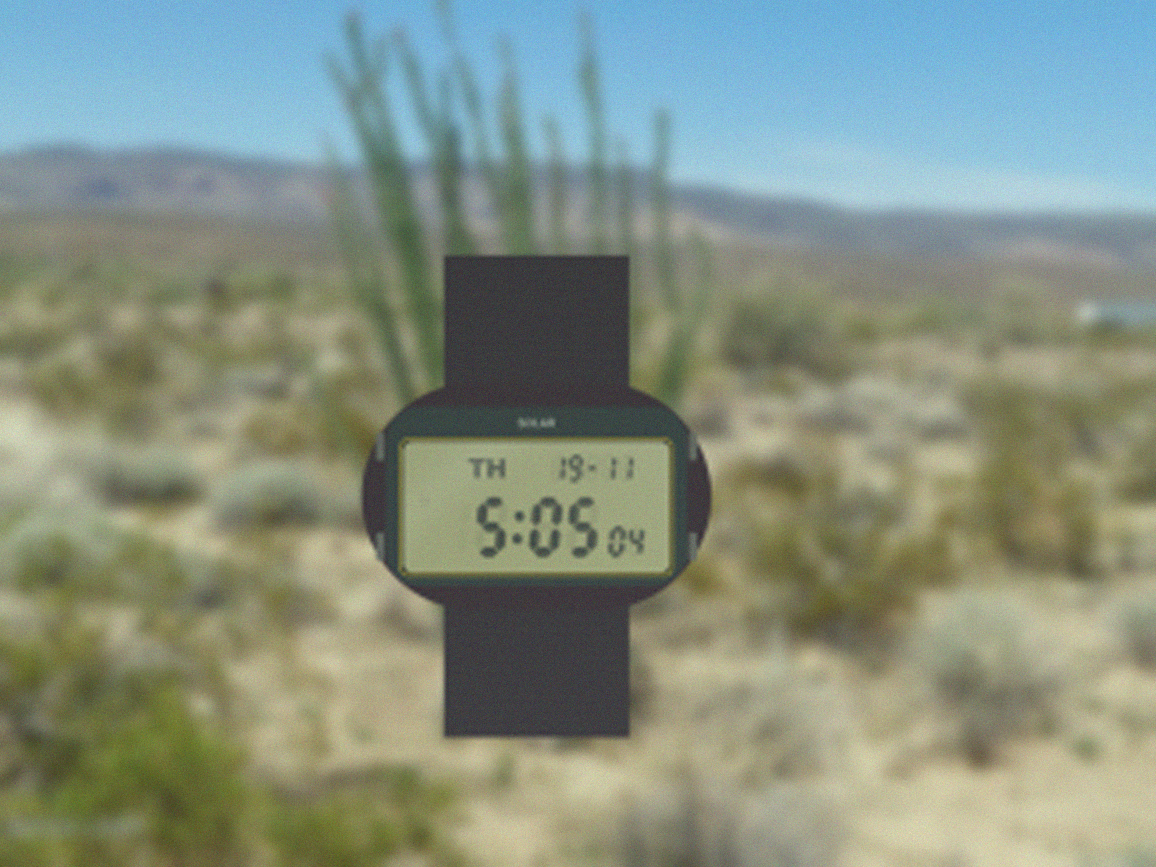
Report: 5 h 05 min 04 s
